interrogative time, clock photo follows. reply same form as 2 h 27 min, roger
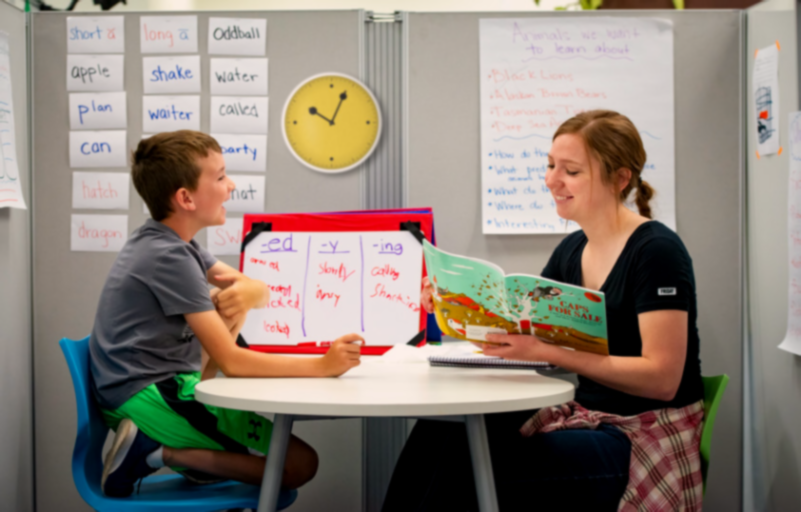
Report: 10 h 04 min
